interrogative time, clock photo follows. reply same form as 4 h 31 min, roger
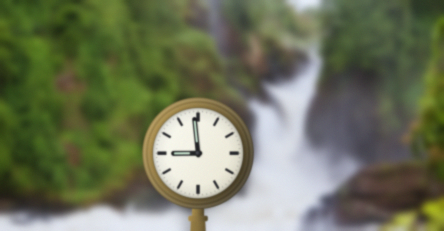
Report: 8 h 59 min
